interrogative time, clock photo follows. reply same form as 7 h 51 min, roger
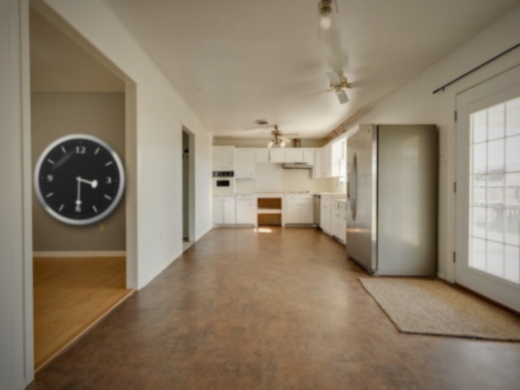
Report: 3 h 30 min
